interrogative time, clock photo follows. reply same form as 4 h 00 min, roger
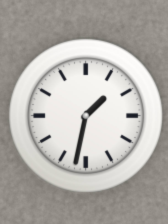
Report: 1 h 32 min
